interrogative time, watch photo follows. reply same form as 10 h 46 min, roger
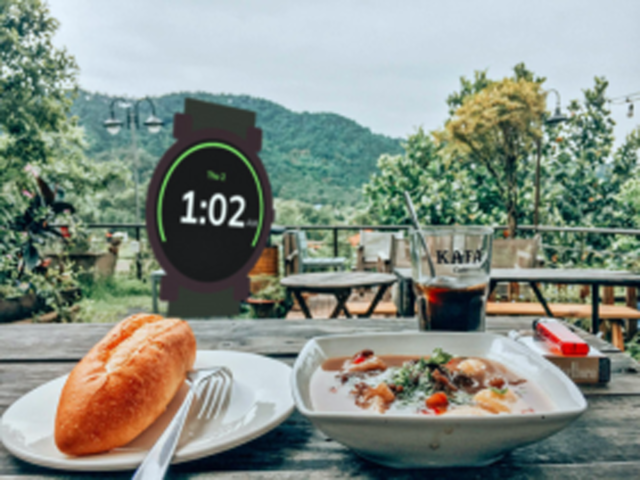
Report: 1 h 02 min
